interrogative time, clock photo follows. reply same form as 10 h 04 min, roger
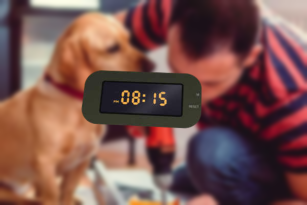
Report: 8 h 15 min
